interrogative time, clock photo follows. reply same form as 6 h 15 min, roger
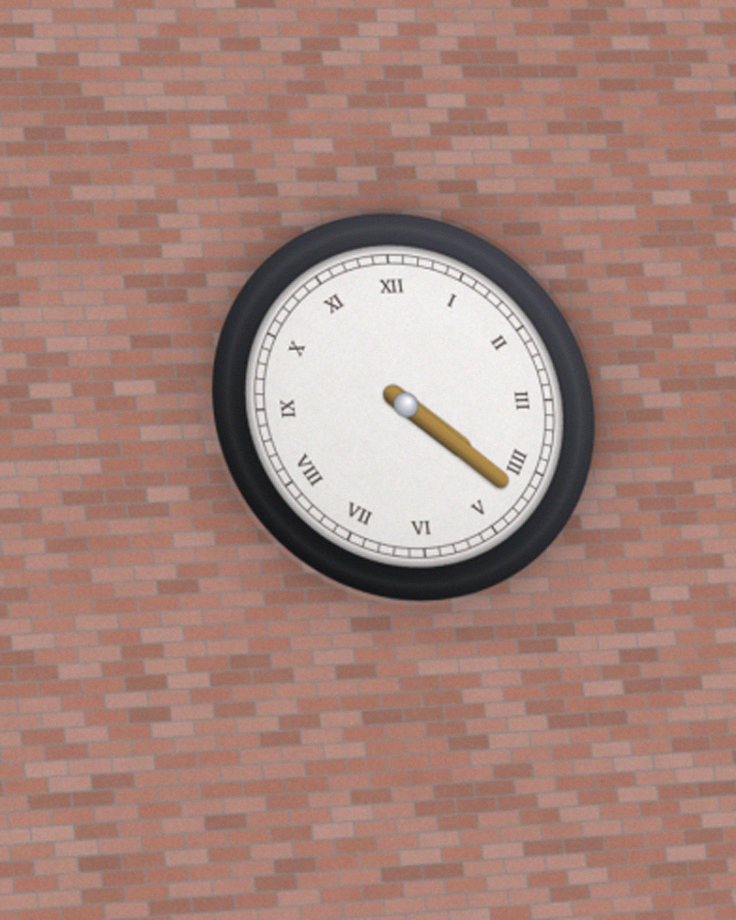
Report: 4 h 22 min
